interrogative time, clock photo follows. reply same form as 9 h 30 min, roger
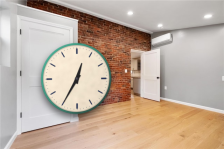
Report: 12 h 35 min
